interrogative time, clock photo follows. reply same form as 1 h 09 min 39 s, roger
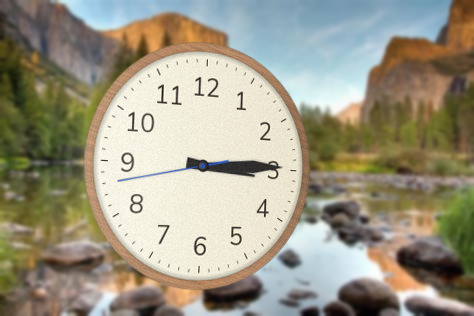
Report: 3 h 14 min 43 s
